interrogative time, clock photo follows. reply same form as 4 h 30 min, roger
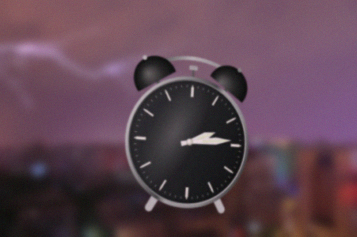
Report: 2 h 14 min
